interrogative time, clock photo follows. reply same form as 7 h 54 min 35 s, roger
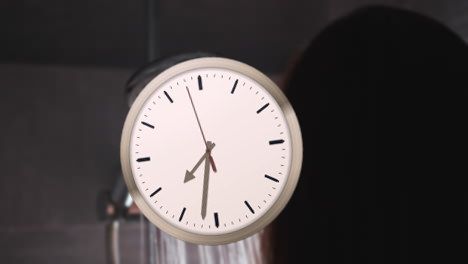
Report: 7 h 31 min 58 s
